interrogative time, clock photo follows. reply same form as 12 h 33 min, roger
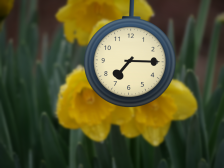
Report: 7 h 15 min
